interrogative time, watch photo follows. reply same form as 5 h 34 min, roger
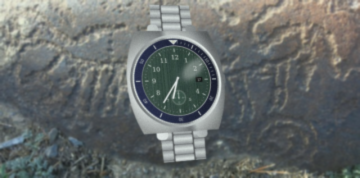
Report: 6 h 36 min
